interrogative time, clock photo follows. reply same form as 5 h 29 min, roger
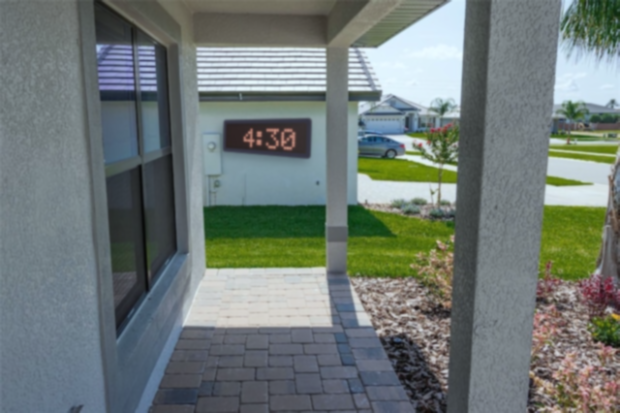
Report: 4 h 30 min
